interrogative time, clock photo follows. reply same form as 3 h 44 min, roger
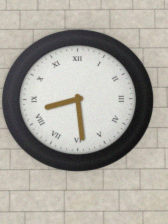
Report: 8 h 29 min
